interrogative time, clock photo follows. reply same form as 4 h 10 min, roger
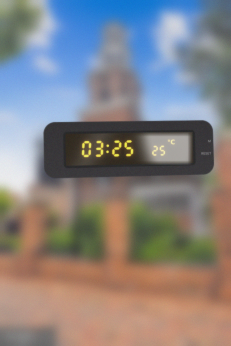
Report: 3 h 25 min
